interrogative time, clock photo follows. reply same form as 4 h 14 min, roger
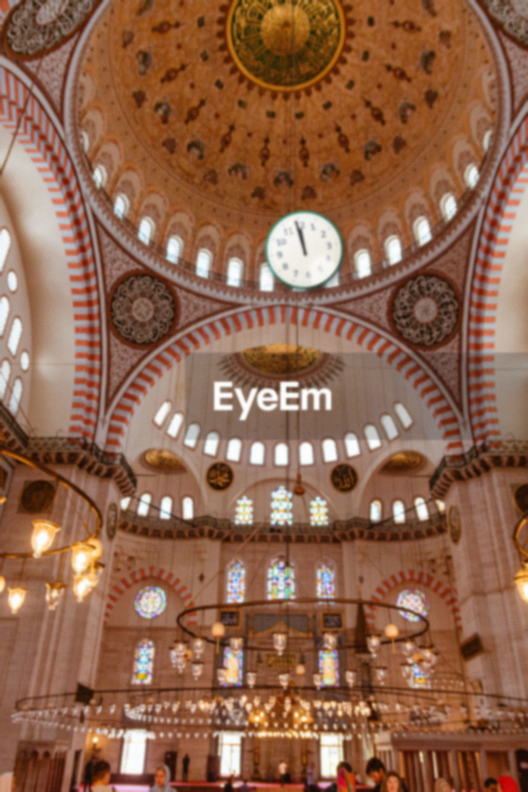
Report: 11 h 59 min
